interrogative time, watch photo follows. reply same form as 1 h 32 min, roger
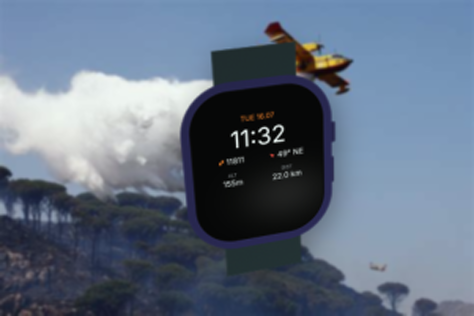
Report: 11 h 32 min
